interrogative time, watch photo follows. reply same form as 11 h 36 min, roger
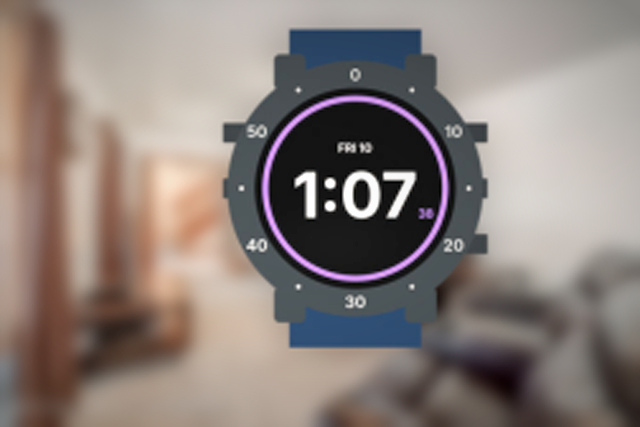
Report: 1 h 07 min
